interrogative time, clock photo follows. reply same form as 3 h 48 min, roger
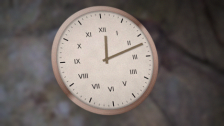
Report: 12 h 12 min
